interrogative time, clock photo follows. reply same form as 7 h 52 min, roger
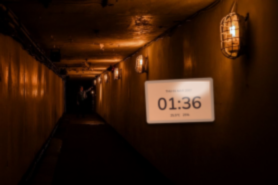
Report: 1 h 36 min
